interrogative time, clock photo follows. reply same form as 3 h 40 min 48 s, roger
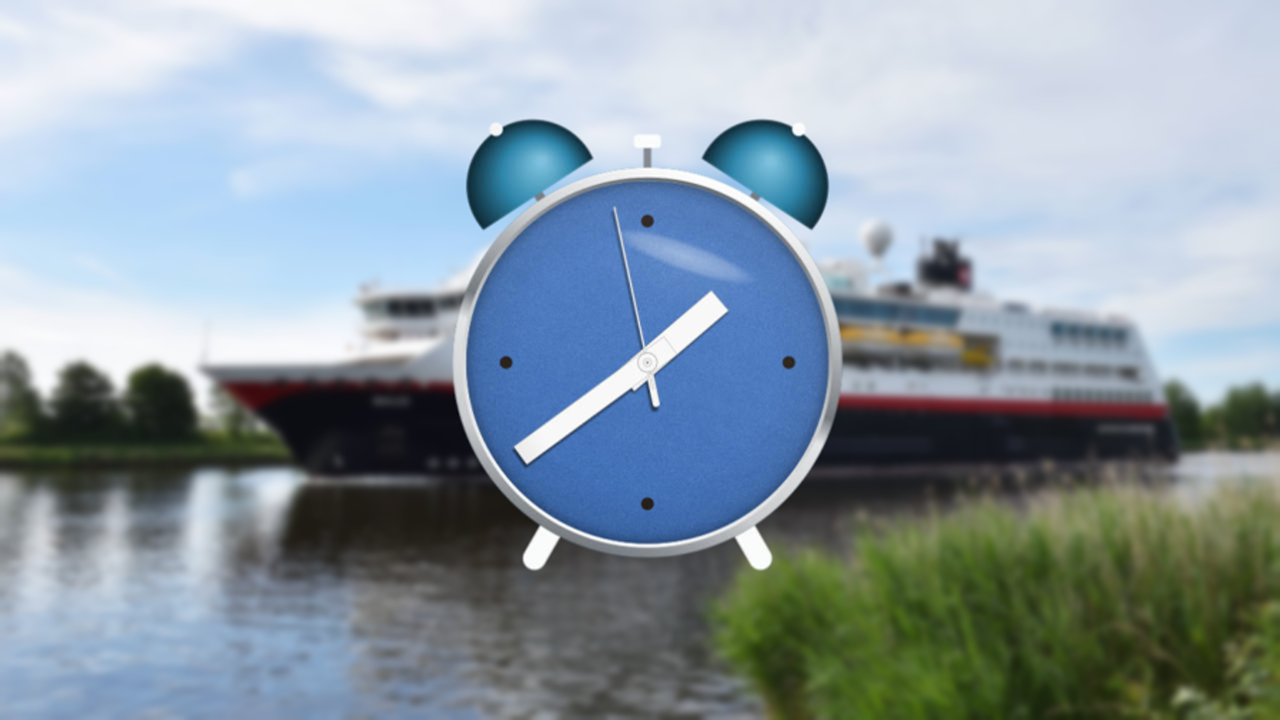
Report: 1 h 38 min 58 s
